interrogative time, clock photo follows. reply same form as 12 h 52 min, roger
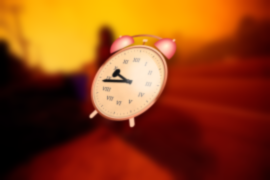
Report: 9 h 44 min
